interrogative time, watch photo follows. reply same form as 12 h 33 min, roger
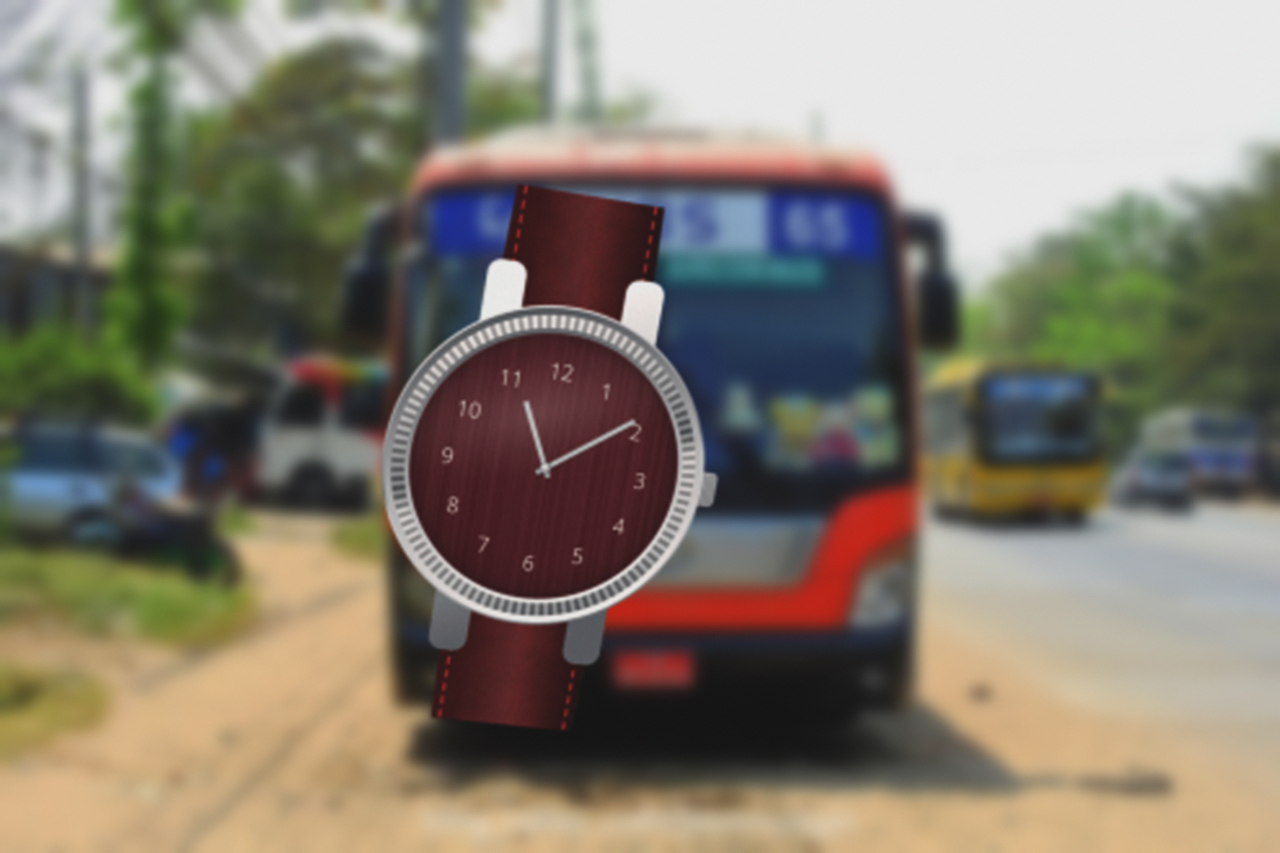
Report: 11 h 09 min
